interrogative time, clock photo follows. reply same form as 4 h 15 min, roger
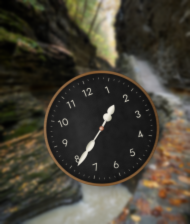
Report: 1 h 39 min
